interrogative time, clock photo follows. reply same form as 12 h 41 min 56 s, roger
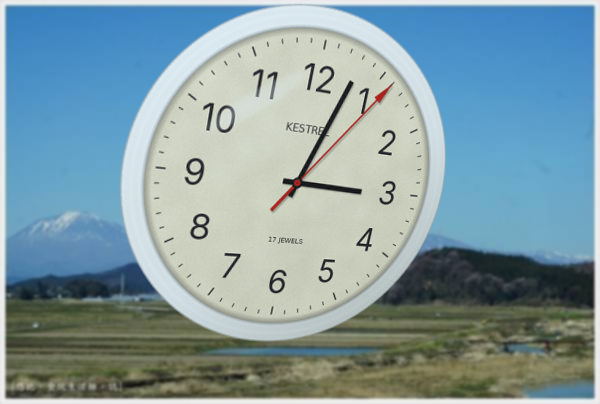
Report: 3 h 03 min 06 s
